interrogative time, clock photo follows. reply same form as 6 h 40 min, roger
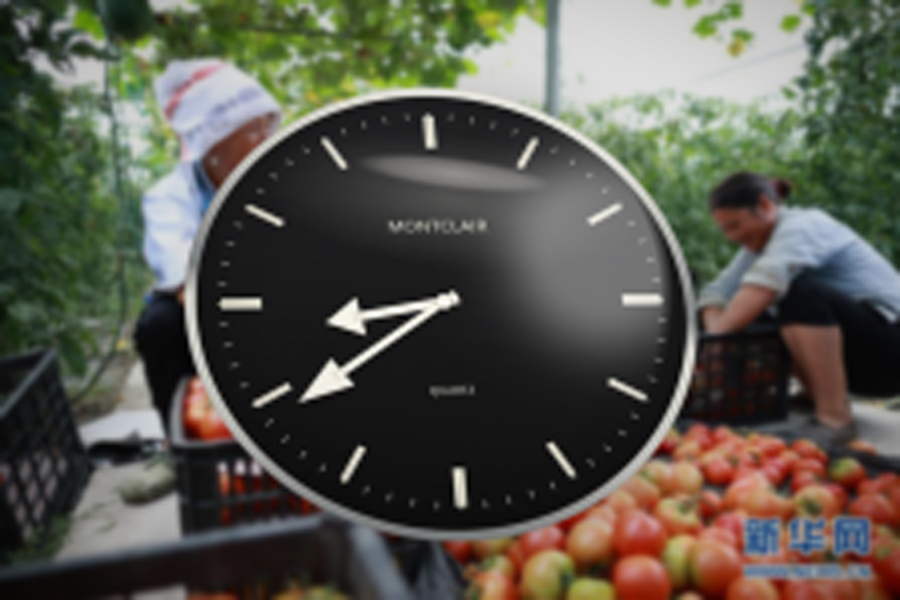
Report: 8 h 39 min
